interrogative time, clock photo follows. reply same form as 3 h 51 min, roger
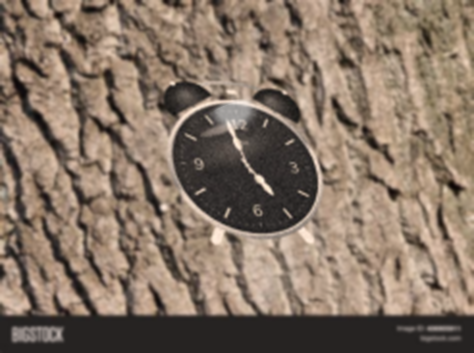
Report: 4 h 58 min
